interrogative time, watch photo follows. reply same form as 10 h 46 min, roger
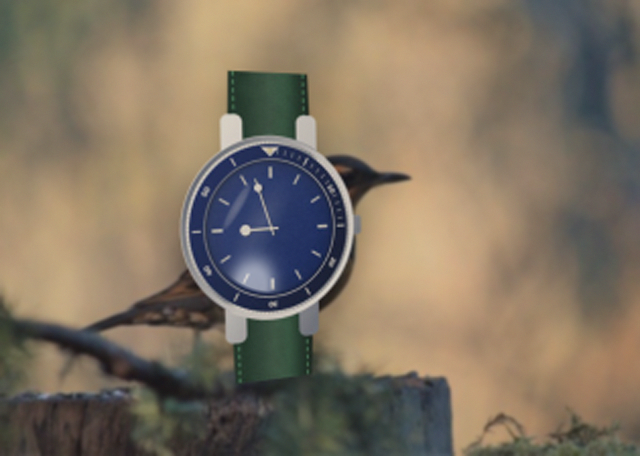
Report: 8 h 57 min
